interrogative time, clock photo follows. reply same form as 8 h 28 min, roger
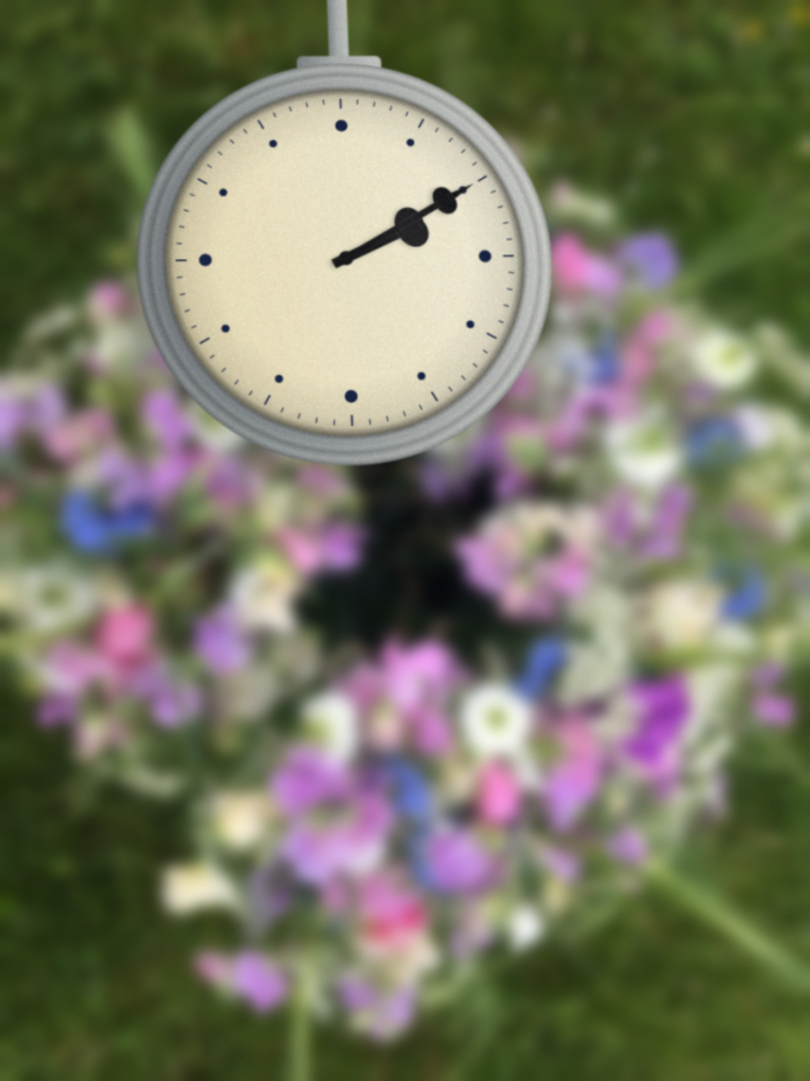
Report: 2 h 10 min
